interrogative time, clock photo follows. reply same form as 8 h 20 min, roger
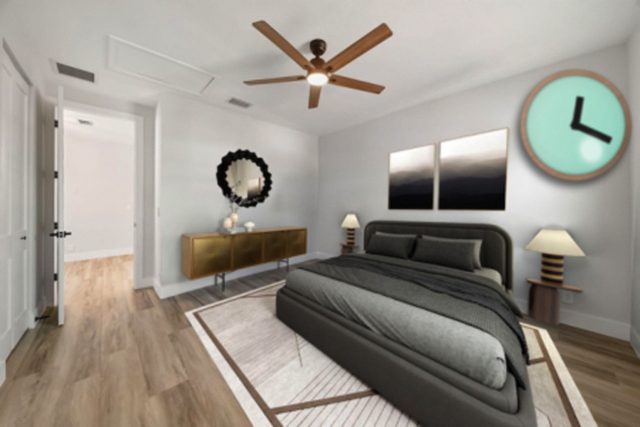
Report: 12 h 19 min
